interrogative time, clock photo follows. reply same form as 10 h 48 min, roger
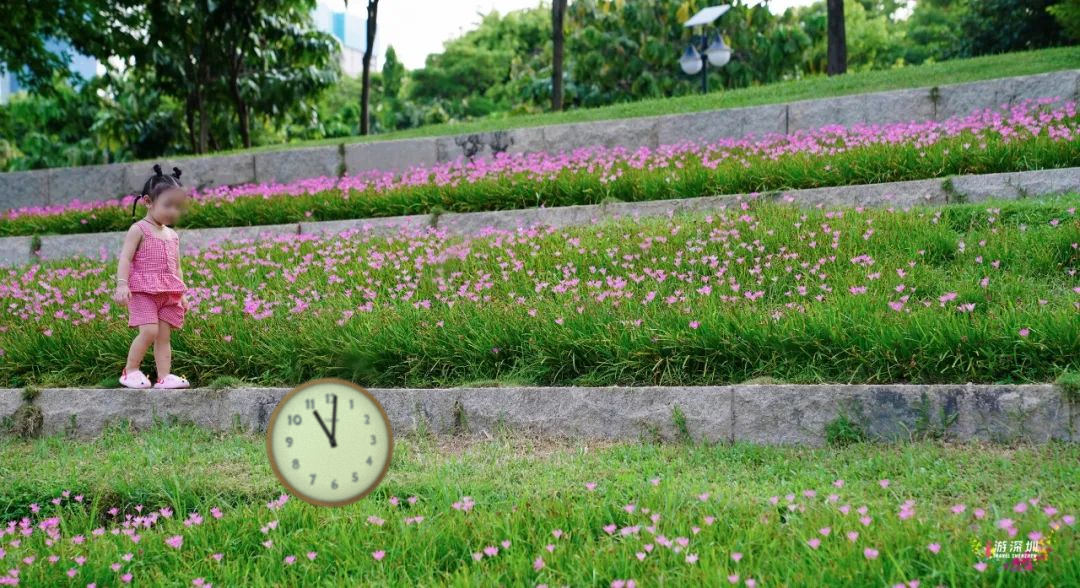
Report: 11 h 01 min
